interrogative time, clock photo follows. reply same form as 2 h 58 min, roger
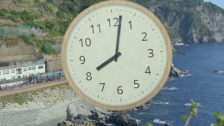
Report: 8 h 02 min
